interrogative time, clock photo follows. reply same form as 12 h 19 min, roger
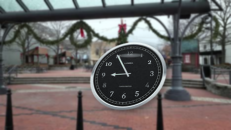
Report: 8 h 55 min
